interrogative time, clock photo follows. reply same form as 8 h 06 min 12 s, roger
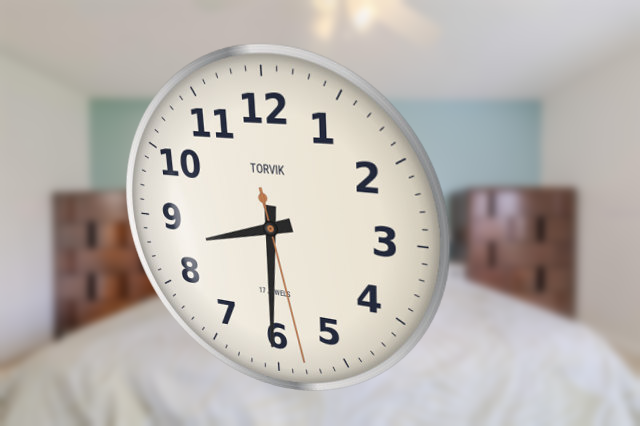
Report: 8 h 30 min 28 s
